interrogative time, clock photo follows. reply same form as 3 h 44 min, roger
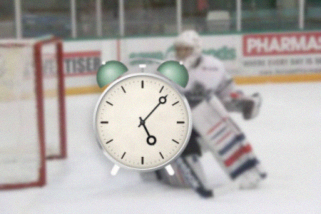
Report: 5 h 07 min
